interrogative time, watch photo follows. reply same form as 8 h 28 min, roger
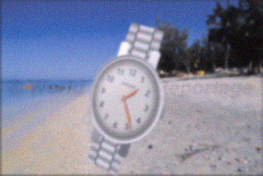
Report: 1 h 24 min
